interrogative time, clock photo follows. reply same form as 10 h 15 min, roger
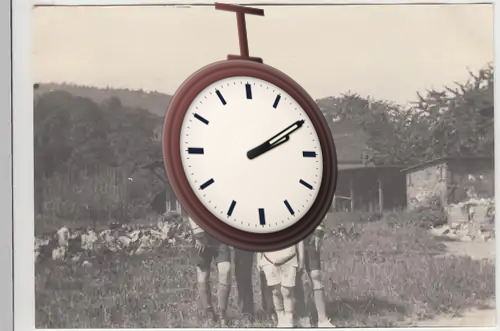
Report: 2 h 10 min
